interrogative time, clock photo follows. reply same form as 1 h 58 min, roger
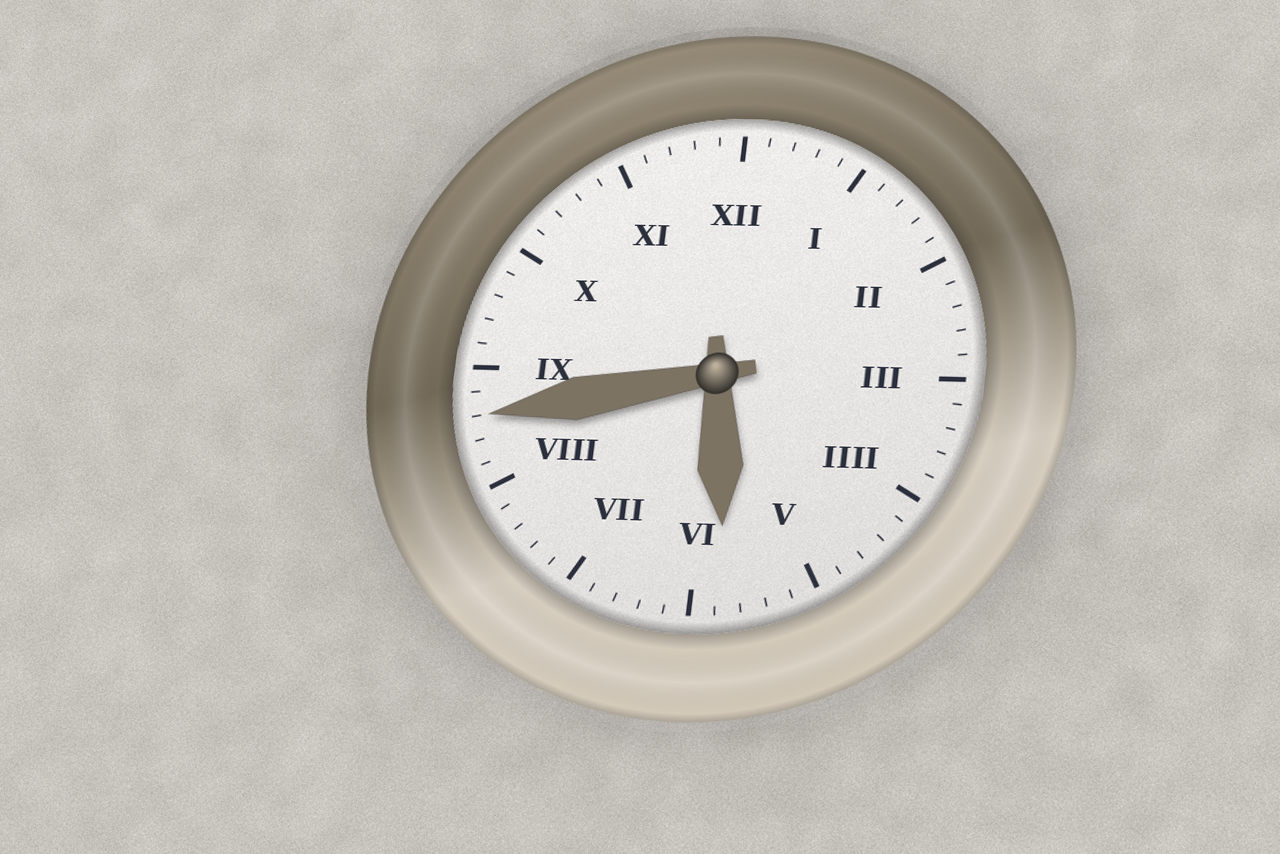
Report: 5 h 43 min
